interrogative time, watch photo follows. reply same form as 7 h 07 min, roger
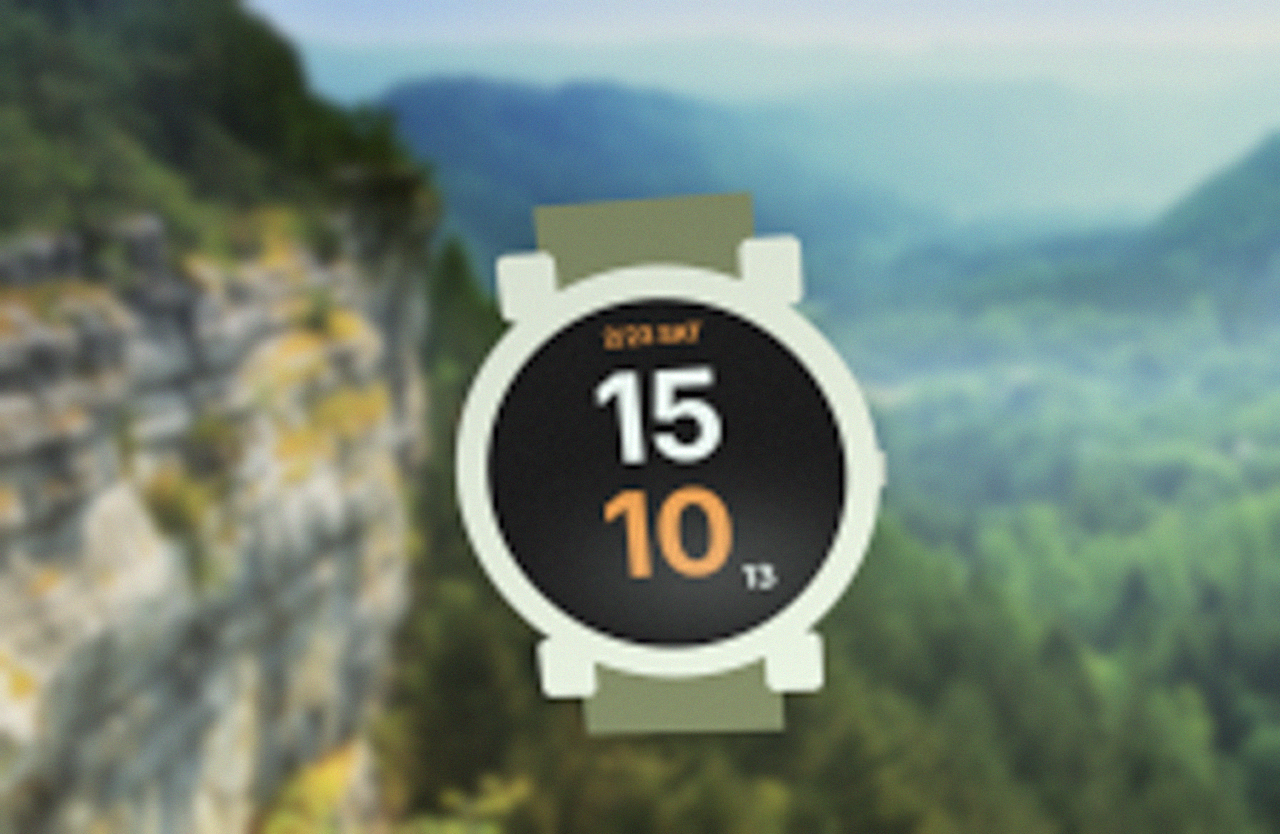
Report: 15 h 10 min
